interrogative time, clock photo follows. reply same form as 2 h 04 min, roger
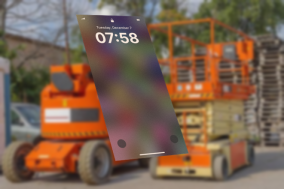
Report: 7 h 58 min
